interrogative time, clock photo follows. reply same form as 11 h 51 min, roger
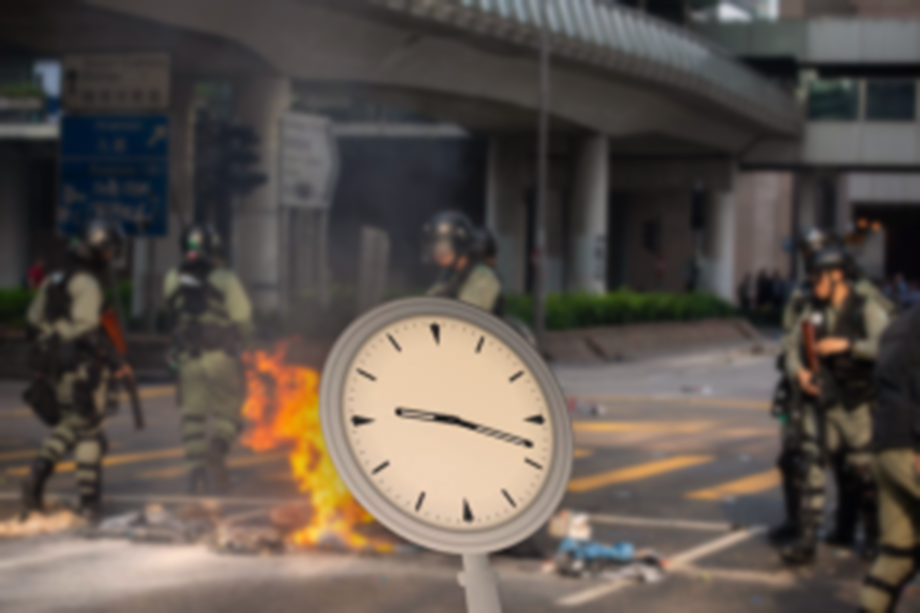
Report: 9 h 18 min
